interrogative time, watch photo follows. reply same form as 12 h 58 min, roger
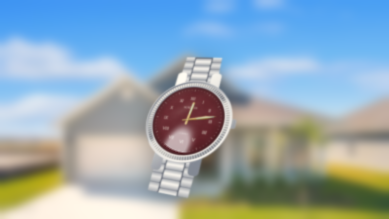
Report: 12 h 13 min
